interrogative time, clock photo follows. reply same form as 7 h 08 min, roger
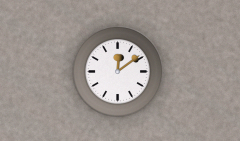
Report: 12 h 09 min
